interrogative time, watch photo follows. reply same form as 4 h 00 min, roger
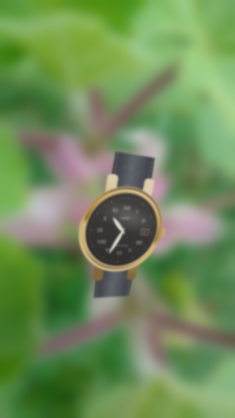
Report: 10 h 34 min
